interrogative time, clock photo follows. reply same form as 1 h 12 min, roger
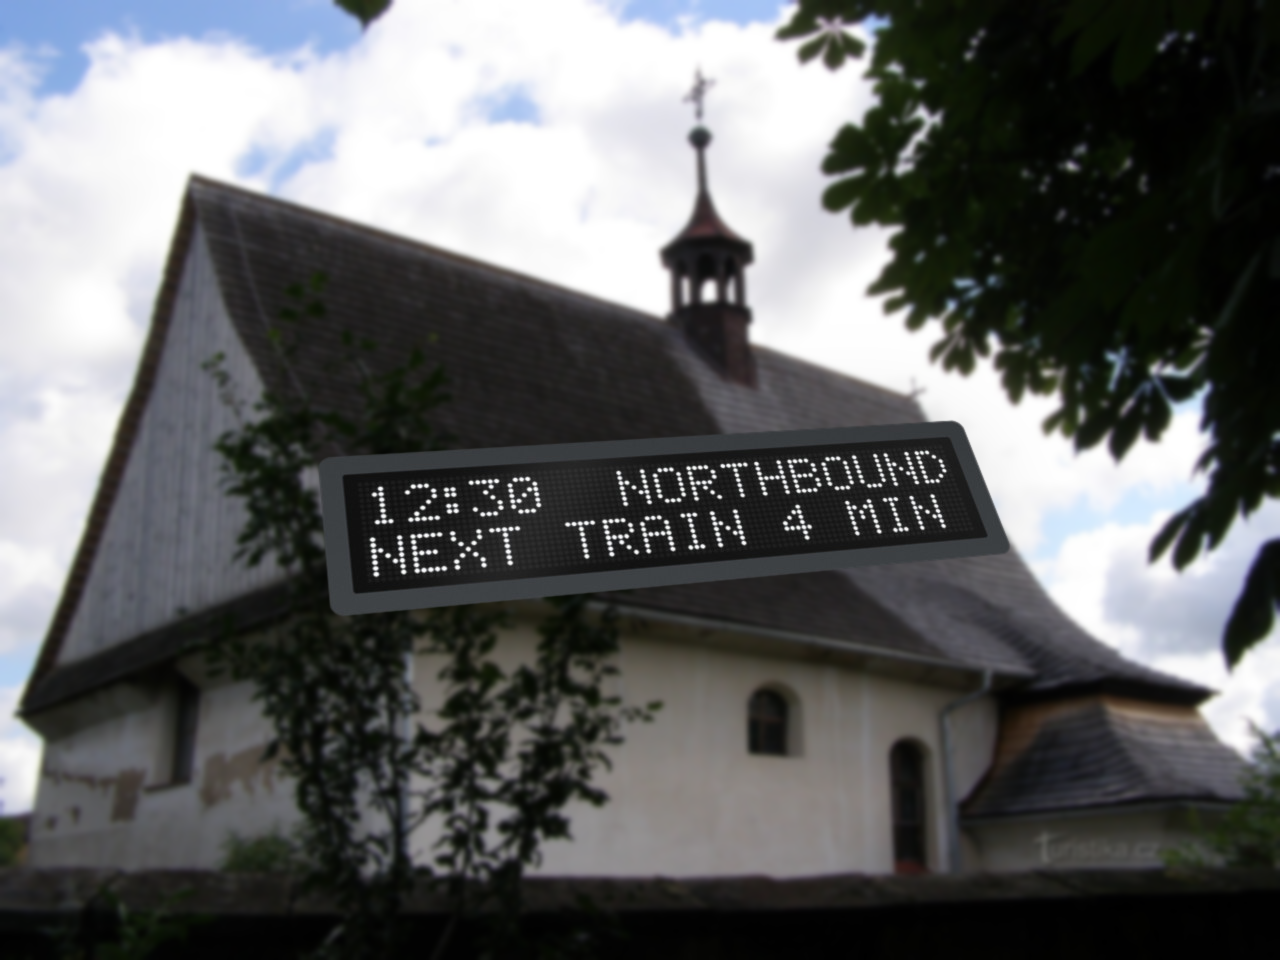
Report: 12 h 30 min
